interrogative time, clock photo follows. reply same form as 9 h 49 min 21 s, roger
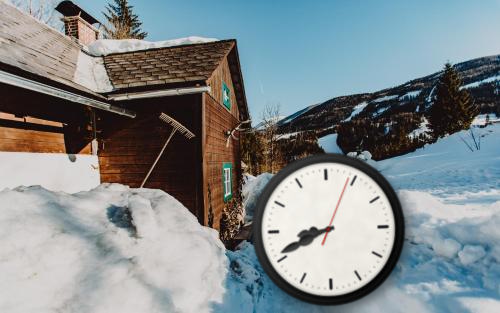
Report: 8 h 41 min 04 s
